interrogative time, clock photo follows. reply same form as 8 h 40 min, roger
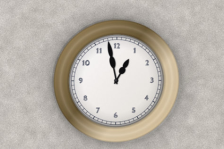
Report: 12 h 58 min
